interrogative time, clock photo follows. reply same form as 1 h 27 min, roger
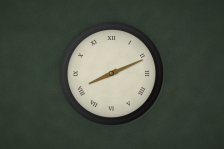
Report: 8 h 11 min
